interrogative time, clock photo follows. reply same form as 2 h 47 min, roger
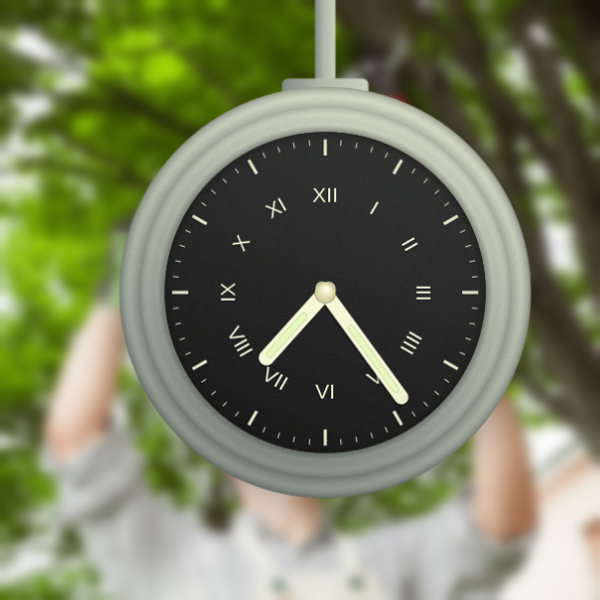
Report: 7 h 24 min
